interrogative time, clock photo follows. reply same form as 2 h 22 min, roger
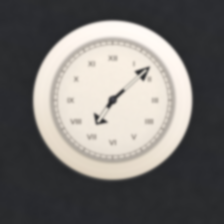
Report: 7 h 08 min
